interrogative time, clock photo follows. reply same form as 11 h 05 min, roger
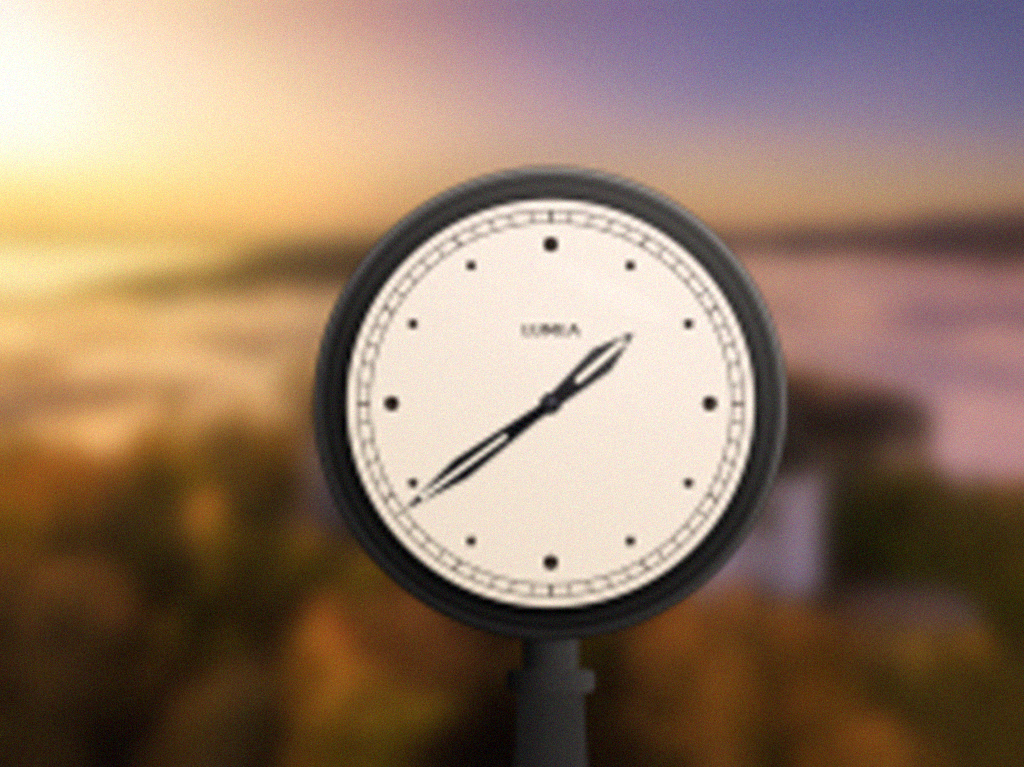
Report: 1 h 39 min
